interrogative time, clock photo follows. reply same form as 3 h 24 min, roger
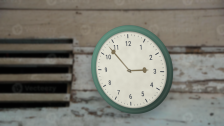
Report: 2 h 53 min
